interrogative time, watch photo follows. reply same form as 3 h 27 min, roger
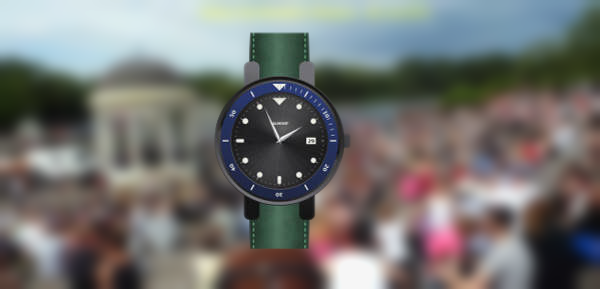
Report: 1 h 56 min
